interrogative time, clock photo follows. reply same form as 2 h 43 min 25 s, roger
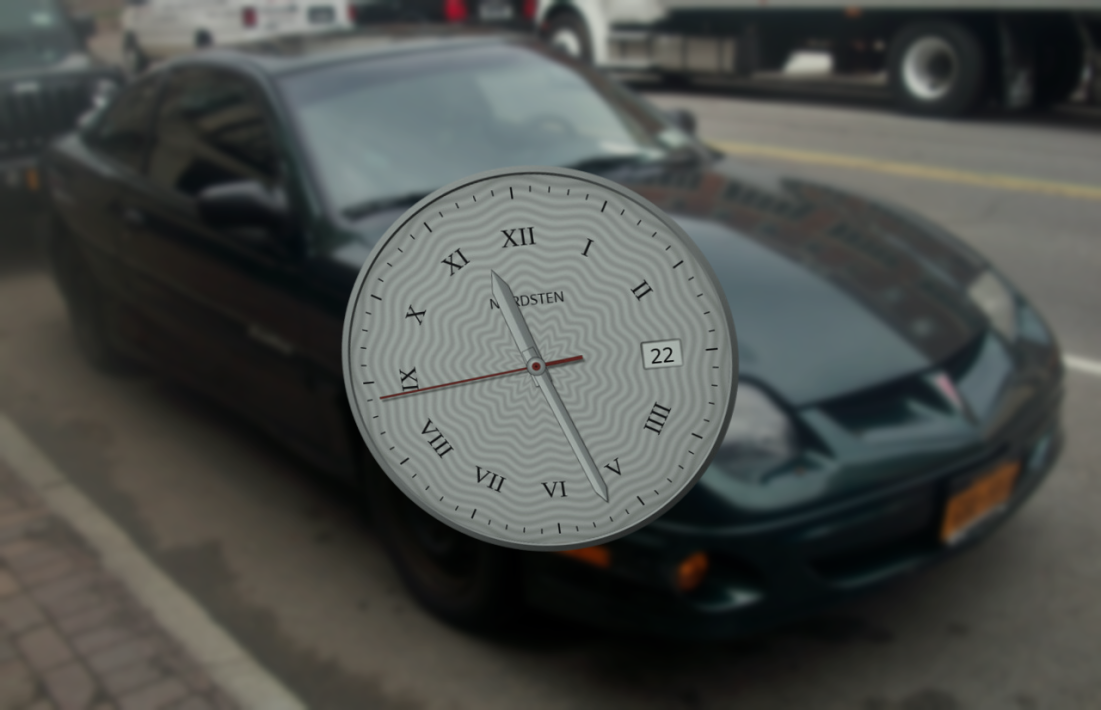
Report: 11 h 26 min 44 s
